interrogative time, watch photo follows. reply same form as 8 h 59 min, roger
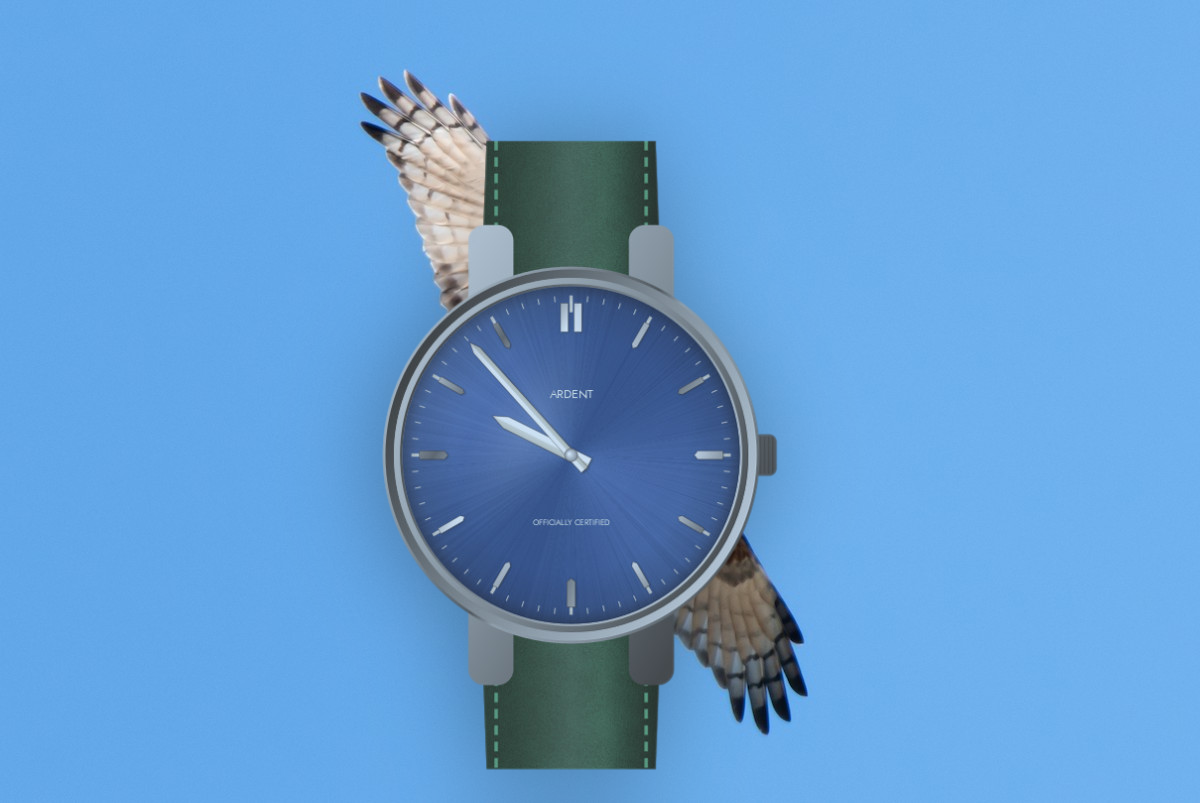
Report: 9 h 53 min
